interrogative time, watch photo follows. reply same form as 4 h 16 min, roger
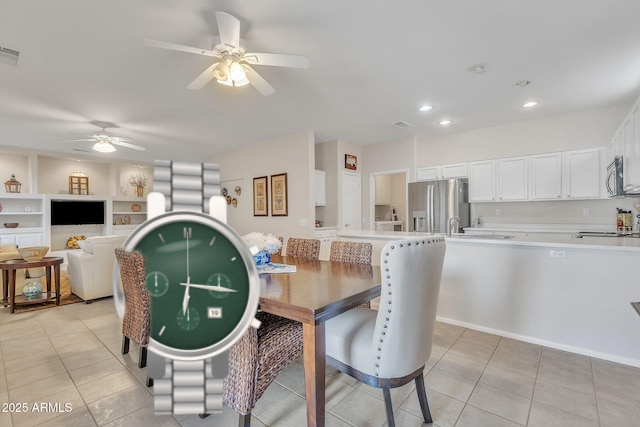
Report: 6 h 16 min
